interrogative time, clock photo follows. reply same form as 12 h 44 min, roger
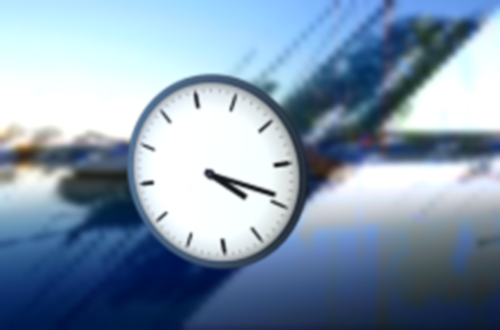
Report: 4 h 19 min
